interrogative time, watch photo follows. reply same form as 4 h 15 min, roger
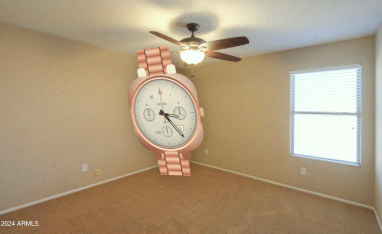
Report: 3 h 24 min
